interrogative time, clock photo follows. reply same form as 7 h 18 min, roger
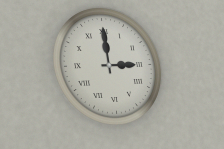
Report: 3 h 00 min
